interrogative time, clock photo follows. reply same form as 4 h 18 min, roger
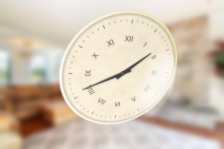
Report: 1 h 41 min
